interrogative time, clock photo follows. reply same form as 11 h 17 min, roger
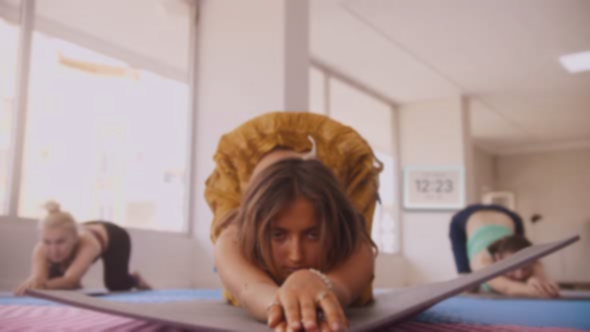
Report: 12 h 23 min
